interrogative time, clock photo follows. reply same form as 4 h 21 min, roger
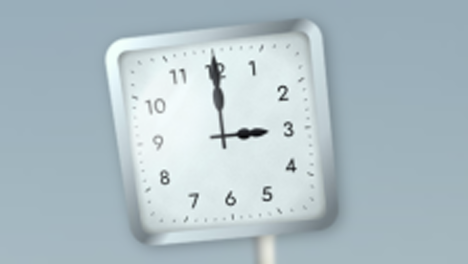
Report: 3 h 00 min
